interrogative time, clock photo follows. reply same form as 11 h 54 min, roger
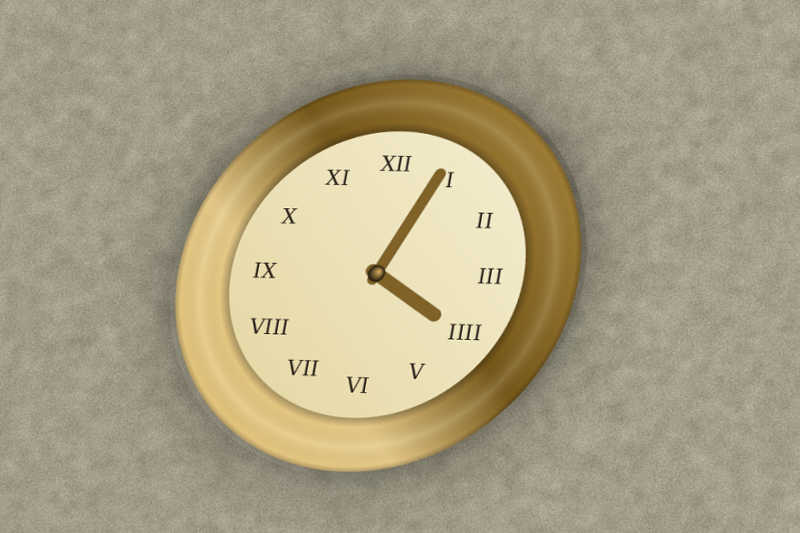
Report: 4 h 04 min
